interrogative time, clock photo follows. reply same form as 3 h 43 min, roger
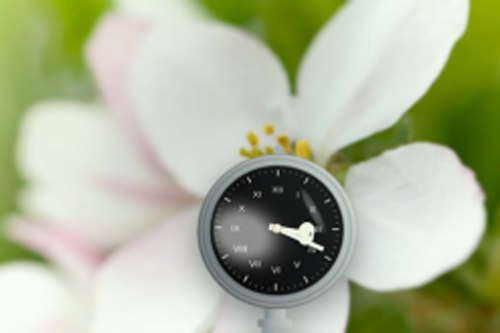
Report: 3 h 19 min
